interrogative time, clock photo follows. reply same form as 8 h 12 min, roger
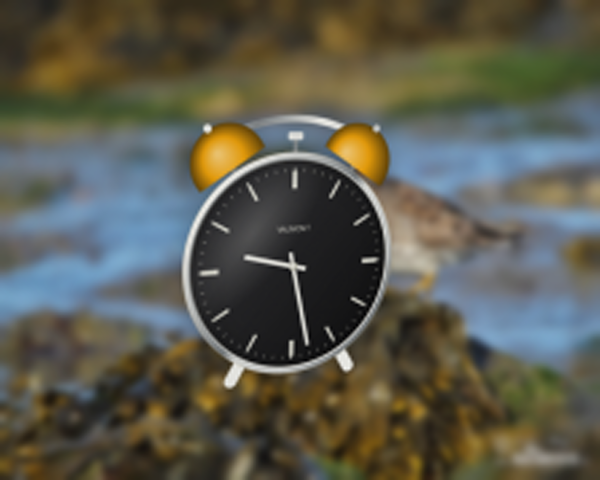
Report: 9 h 28 min
